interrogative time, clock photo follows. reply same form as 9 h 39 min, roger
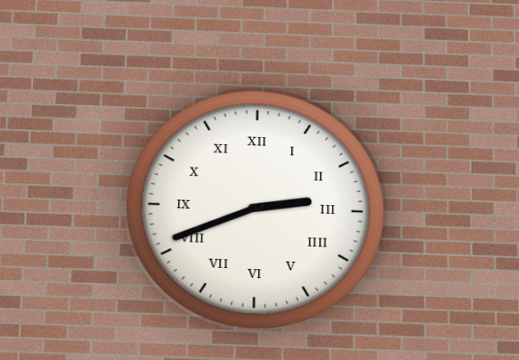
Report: 2 h 41 min
